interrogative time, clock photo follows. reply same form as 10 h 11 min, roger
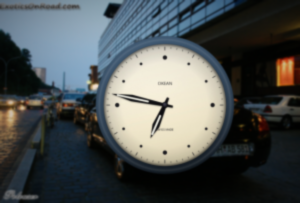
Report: 6 h 47 min
